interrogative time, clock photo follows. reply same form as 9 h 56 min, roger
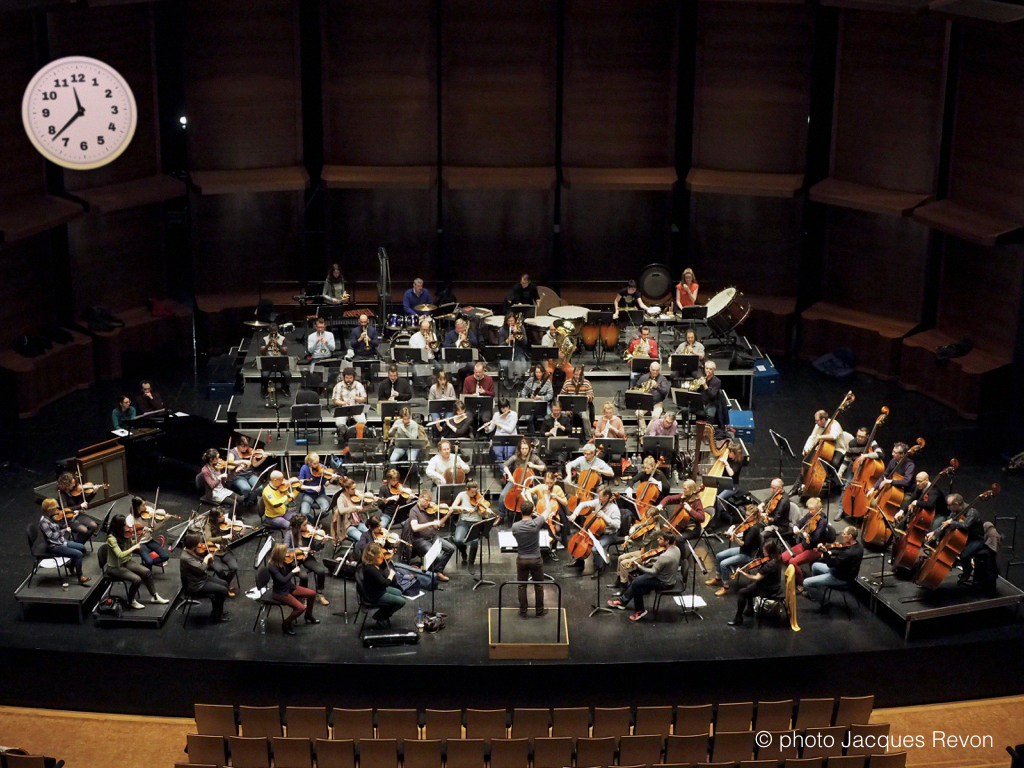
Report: 11 h 38 min
